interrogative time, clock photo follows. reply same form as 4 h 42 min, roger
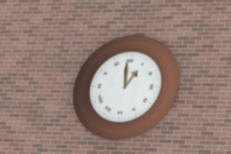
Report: 12 h 59 min
